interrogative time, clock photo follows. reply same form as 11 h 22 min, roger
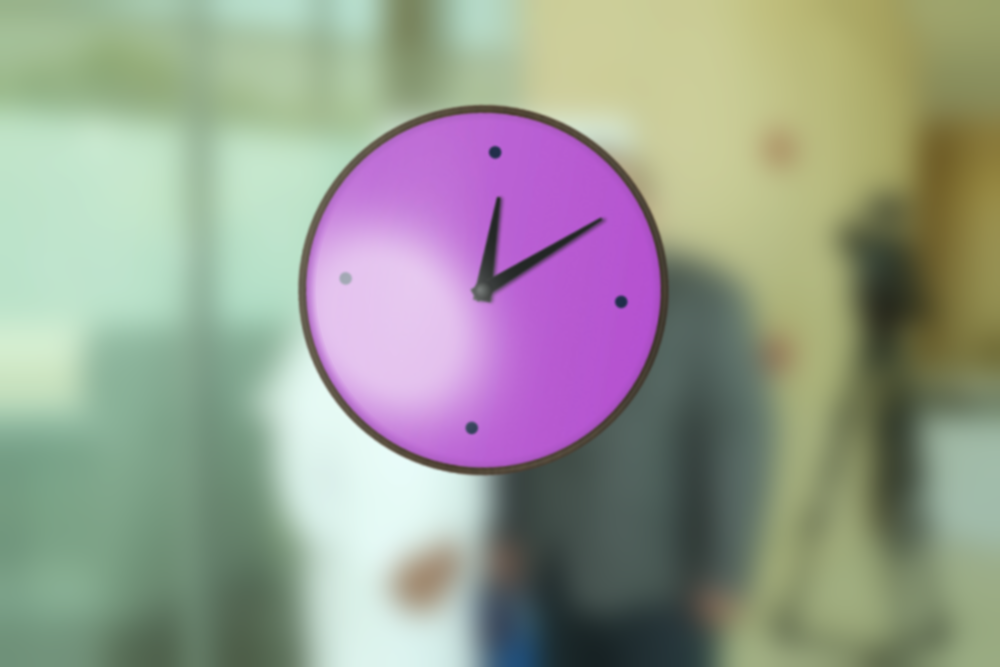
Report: 12 h 09 min
